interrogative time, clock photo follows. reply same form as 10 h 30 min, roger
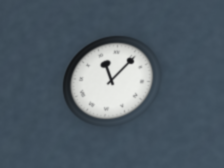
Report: 11 h 06 min
